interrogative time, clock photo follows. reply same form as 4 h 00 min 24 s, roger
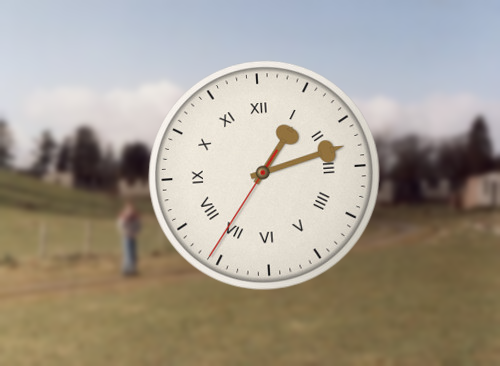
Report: 1 h 12 min 36 s
